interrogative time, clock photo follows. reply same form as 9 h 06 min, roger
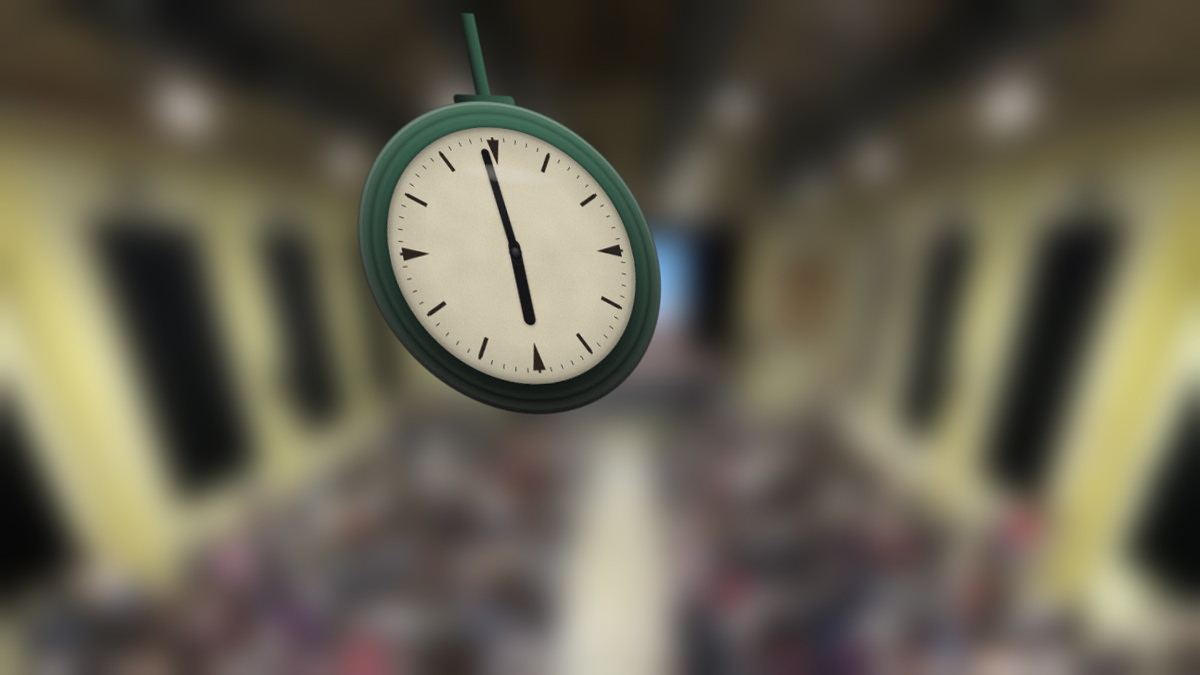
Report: 5 h 59 min
